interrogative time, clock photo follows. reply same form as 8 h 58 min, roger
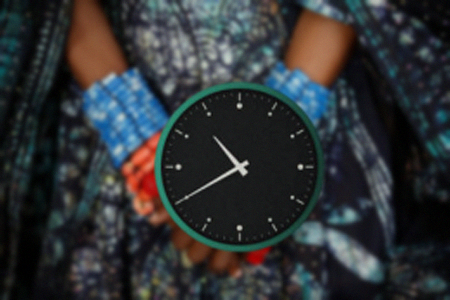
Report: 10 h 40 min
